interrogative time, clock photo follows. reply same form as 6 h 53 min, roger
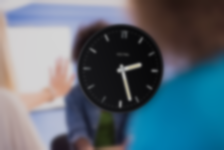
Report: 2 h 27 min
